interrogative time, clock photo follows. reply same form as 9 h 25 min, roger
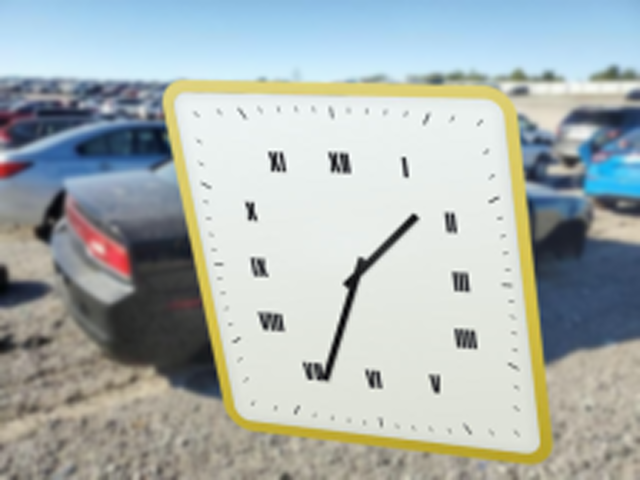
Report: 1 h 34 min
